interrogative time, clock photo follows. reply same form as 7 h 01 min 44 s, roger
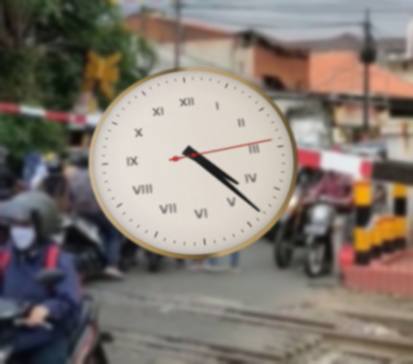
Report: 4 h 23 min 14 s
